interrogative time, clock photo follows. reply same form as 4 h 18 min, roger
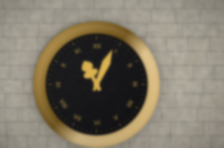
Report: 11 h 04 min
